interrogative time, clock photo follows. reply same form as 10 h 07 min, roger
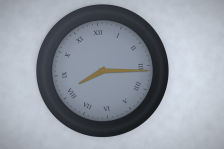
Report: 8 h 16 min
